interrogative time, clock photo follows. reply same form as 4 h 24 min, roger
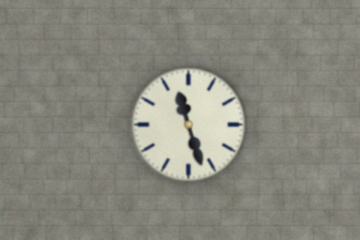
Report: 11 h 27 min
